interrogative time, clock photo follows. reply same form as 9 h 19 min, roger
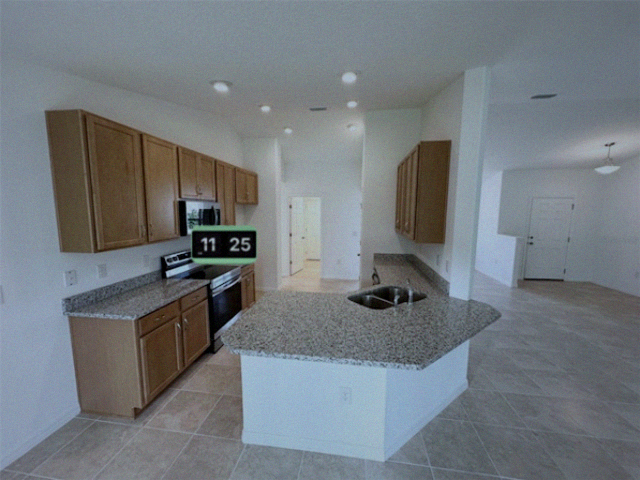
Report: 11 h 25 min
